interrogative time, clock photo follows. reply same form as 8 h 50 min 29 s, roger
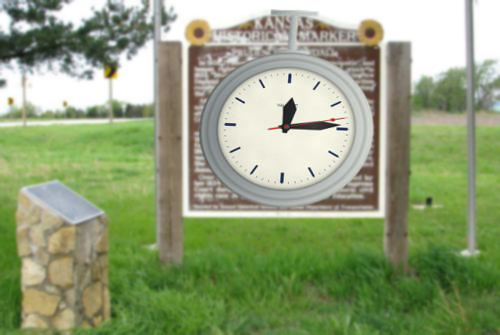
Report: 12 h 14 min 13 s
